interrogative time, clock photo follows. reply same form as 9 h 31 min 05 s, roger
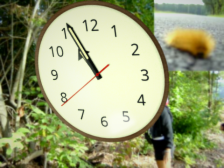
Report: 10 h 55 min 39 s
